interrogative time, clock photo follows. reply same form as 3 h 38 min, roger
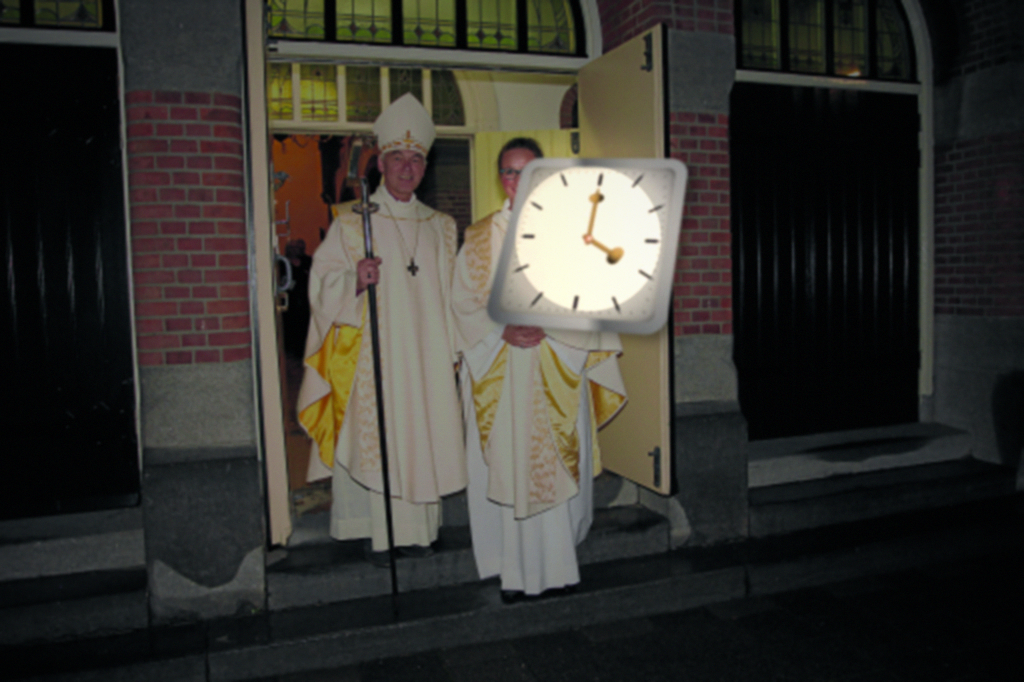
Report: 4 h 00 min
